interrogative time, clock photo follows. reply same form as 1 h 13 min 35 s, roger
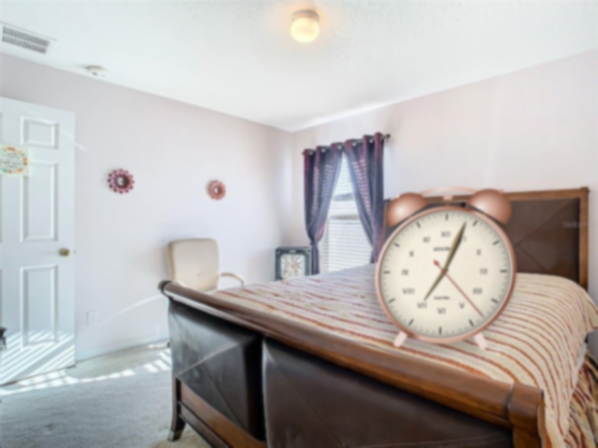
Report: 7 h 03 min 23 s
